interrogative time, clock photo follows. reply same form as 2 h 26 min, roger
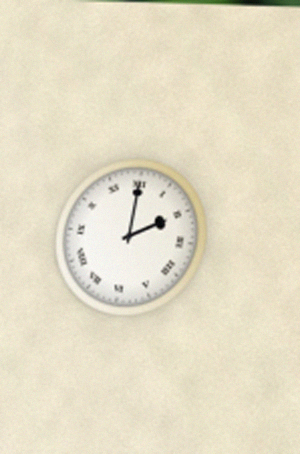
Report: 2 h 00 min
